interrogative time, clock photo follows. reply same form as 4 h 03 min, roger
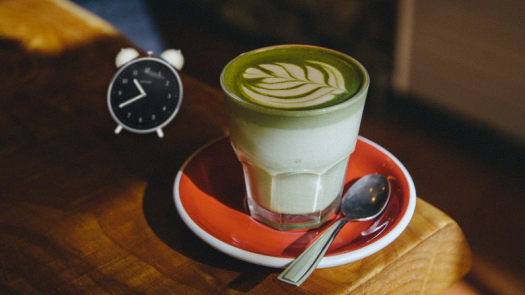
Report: 10 h 40 min
